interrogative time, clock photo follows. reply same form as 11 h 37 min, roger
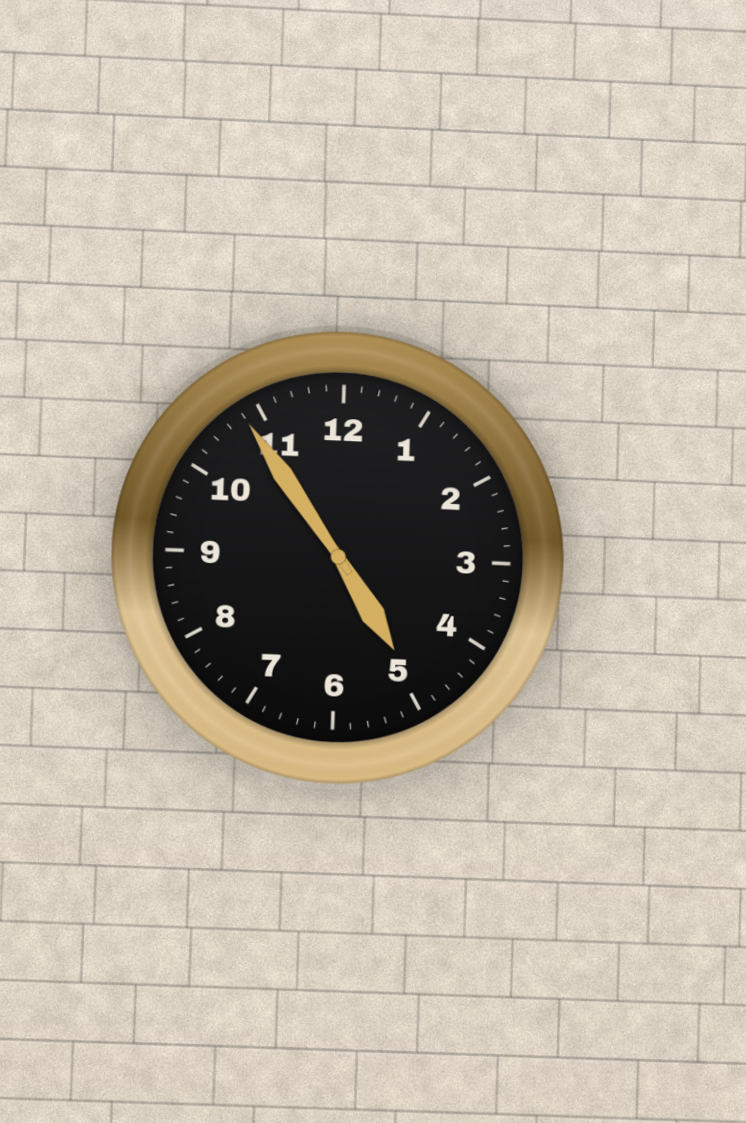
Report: 4 h 54 min
